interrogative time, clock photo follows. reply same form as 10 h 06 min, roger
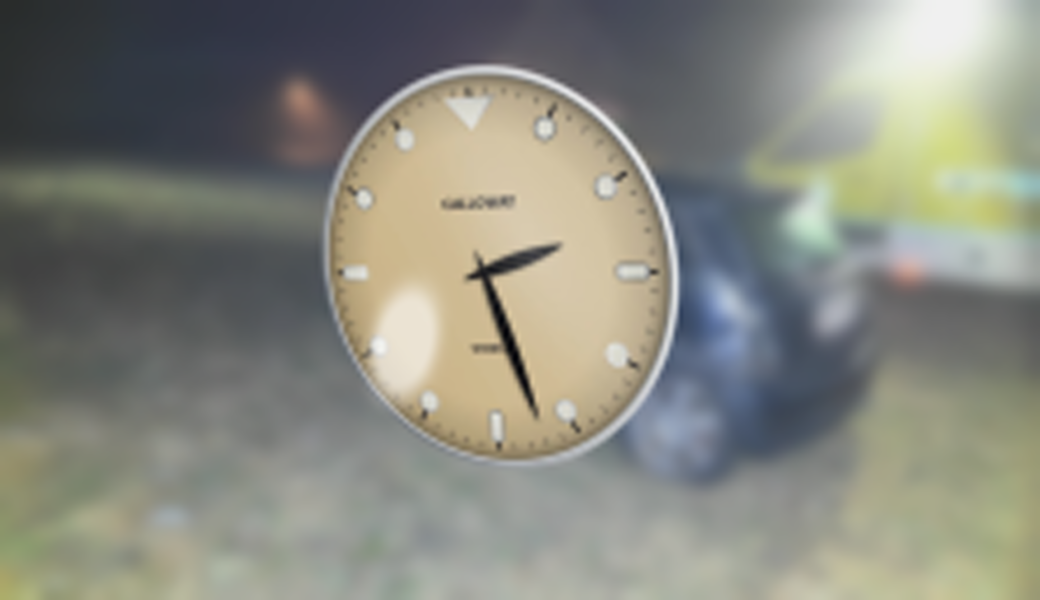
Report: 2 h 27 min
